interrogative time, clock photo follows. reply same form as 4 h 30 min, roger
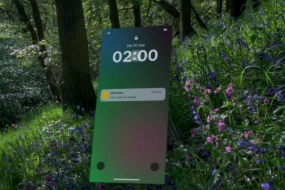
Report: 2 h 00 min
